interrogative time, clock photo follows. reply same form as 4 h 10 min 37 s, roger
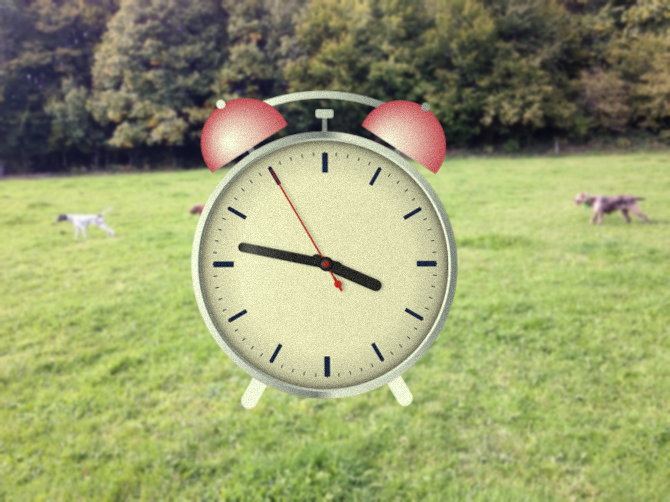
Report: 3 h 46 min 55 s
